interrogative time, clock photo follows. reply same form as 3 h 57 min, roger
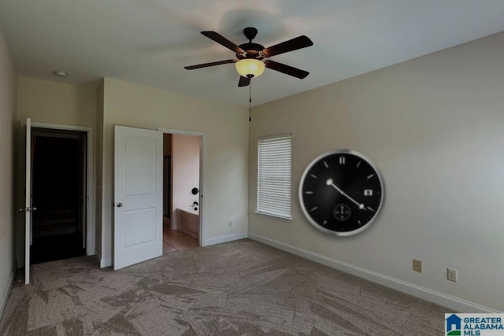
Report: 10 h 21 min
